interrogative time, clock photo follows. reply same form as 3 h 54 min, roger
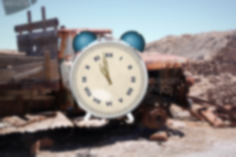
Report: 10 h 58 min
